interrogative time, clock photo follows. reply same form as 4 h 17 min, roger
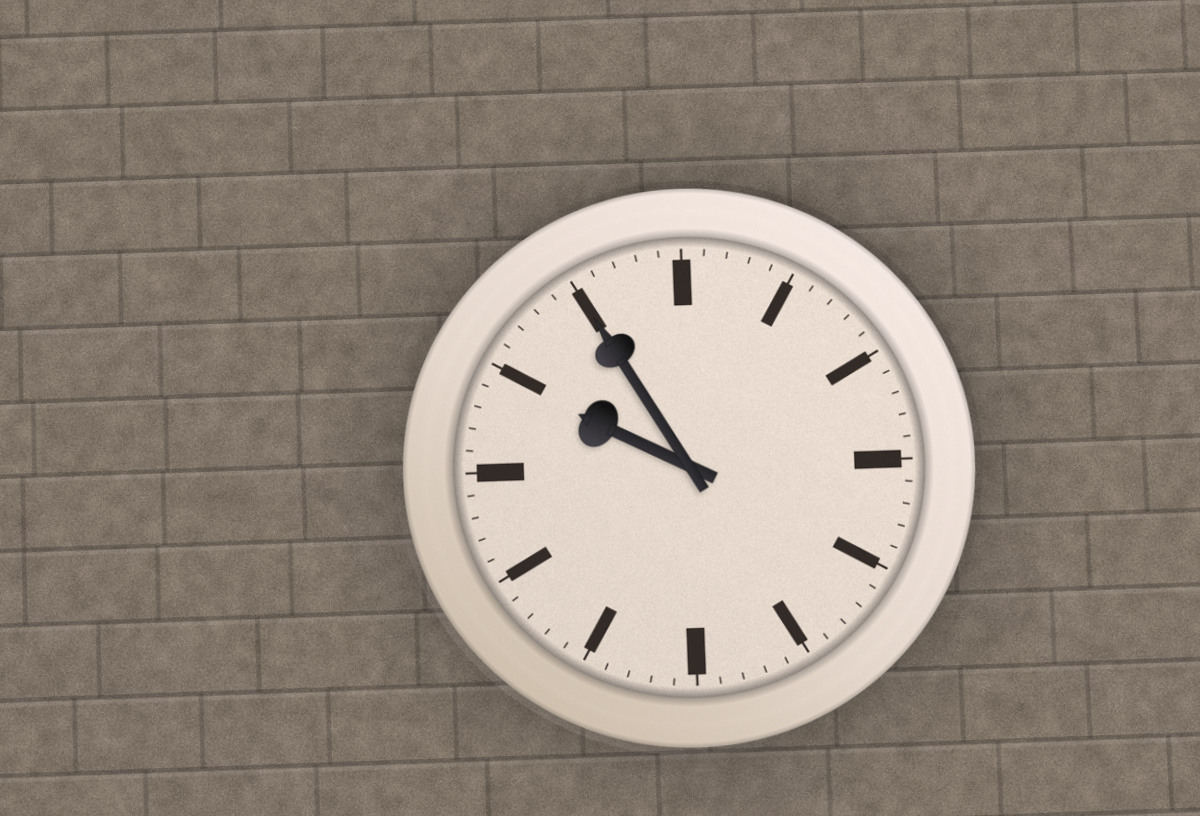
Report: 9 h 55 min
